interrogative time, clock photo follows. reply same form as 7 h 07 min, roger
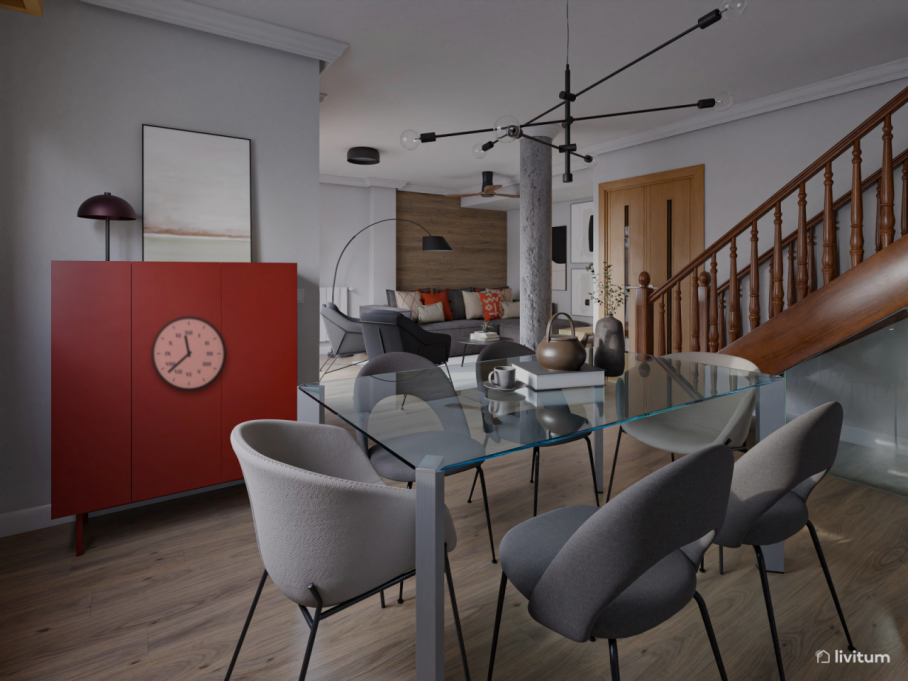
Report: 11 h 38 min
